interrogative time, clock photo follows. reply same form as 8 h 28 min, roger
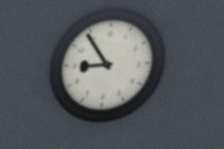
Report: 8 h 54 min
